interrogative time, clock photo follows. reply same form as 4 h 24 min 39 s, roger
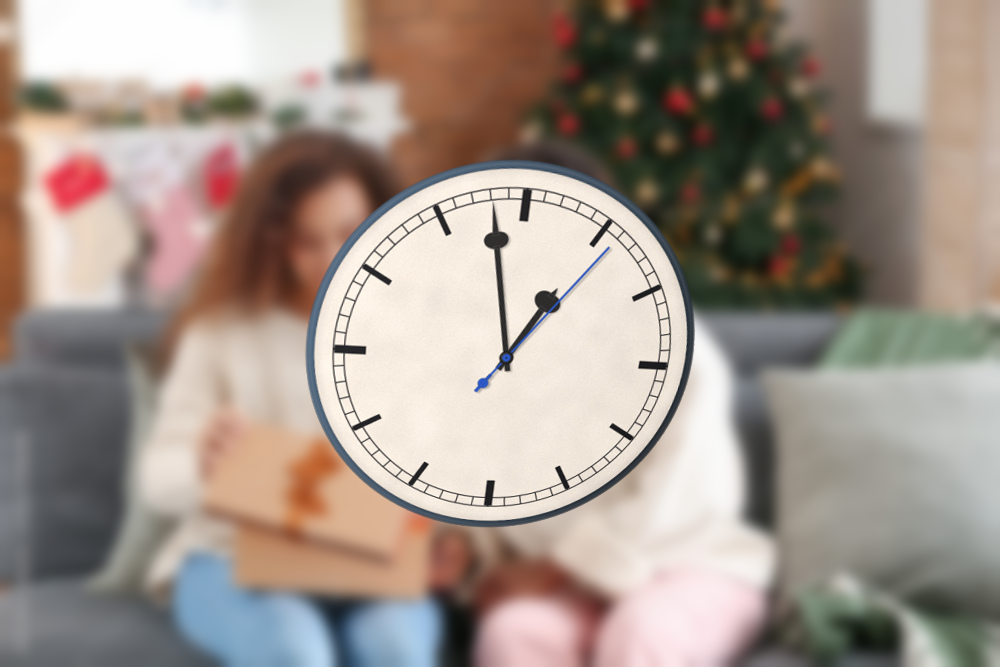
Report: 12 h 58 min 06 s
